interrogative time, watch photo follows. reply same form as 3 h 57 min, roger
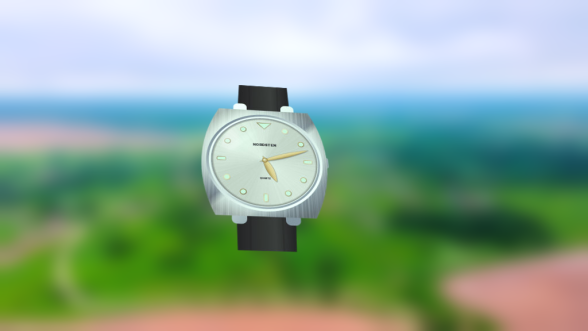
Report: 5 h 12 min
